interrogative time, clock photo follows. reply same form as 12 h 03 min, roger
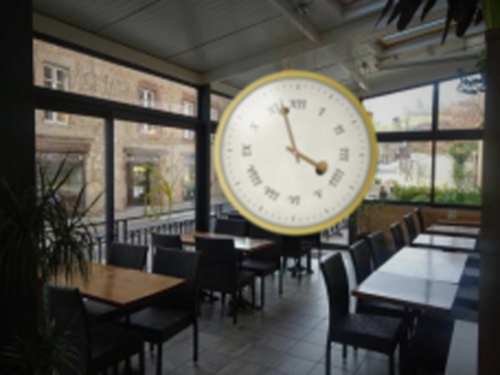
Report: 3 h 57 min
